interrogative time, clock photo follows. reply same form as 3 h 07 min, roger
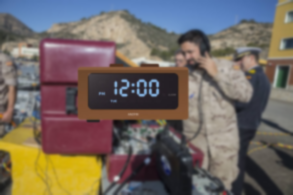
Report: 12 h 00 min
